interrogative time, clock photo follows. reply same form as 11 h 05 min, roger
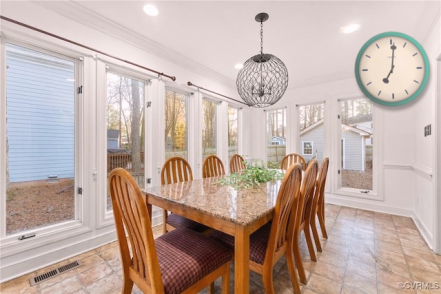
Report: 7 h 01 min
